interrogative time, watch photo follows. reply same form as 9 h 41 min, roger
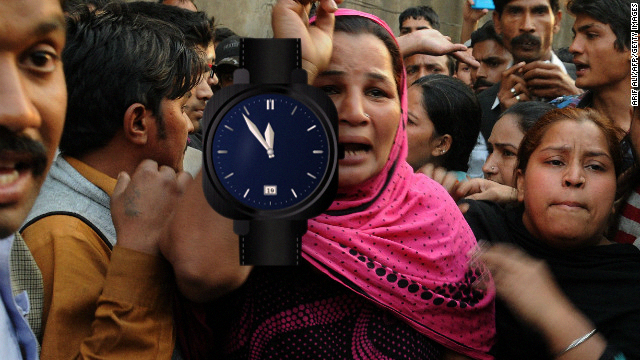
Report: 11 h 54 min
